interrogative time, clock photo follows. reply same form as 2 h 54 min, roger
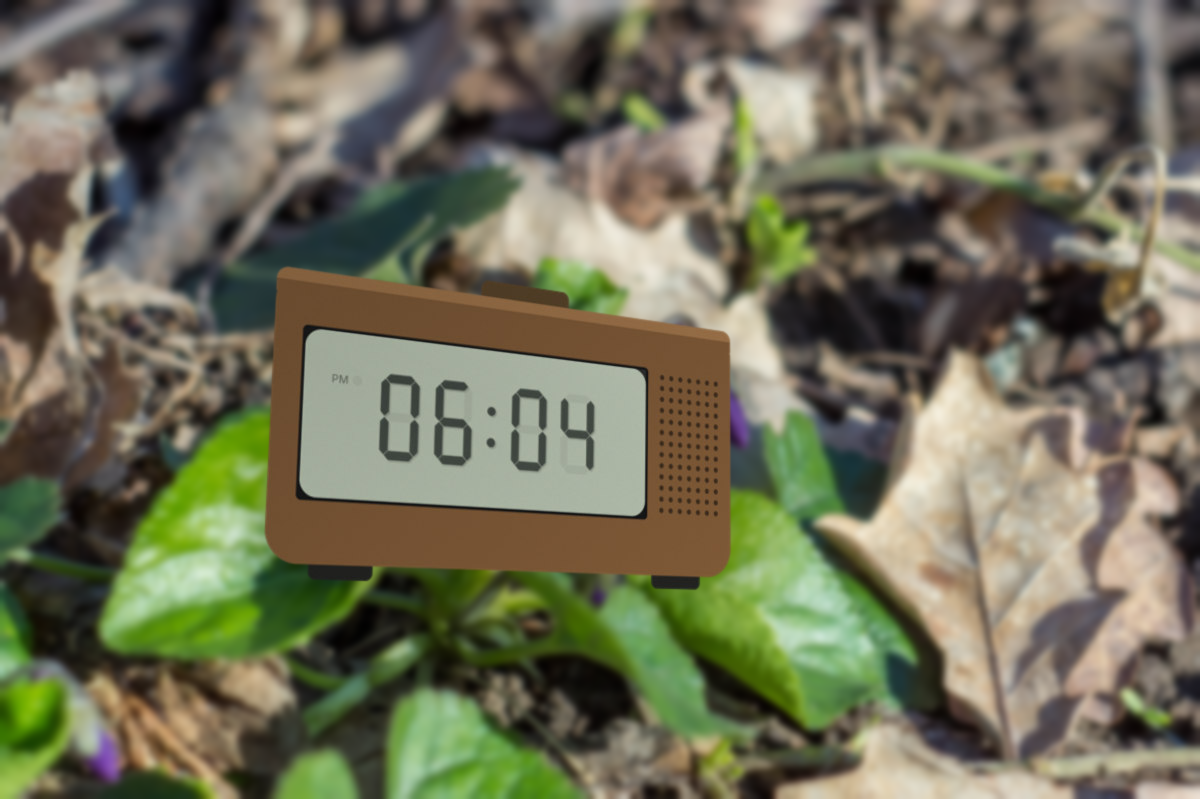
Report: 6 h 04 min
